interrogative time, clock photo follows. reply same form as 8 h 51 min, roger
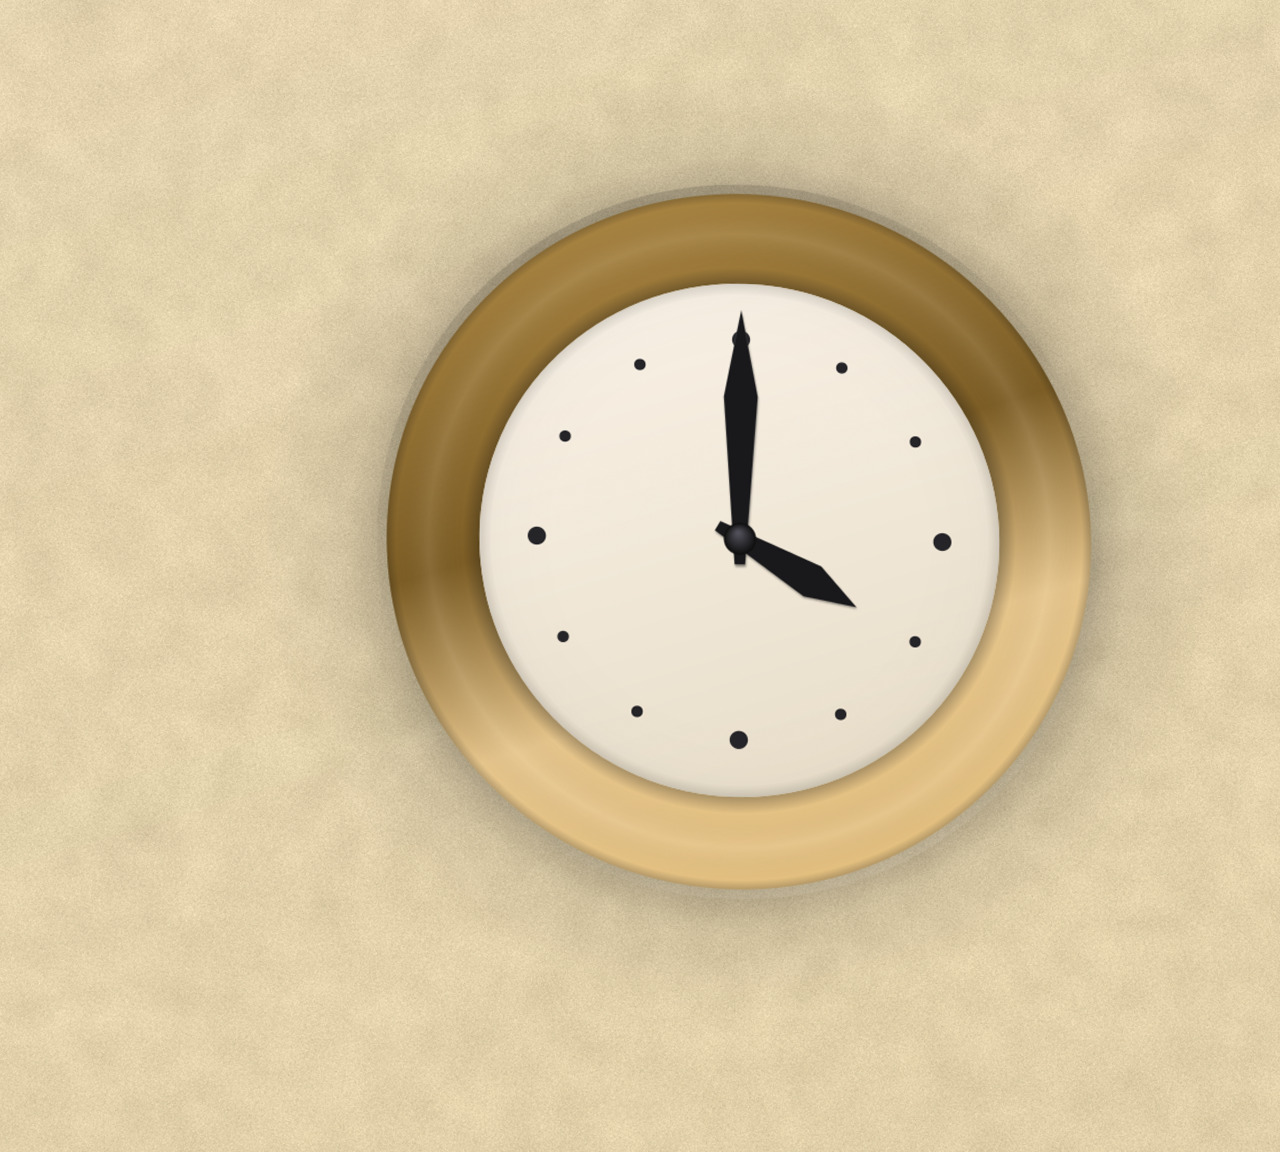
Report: 4 h 00 min
